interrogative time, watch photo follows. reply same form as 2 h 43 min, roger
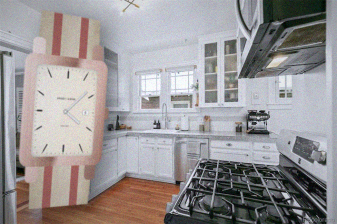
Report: 4 h 08 min
